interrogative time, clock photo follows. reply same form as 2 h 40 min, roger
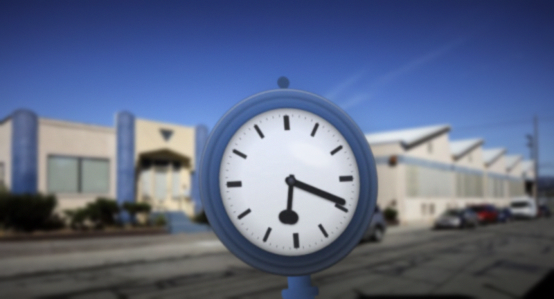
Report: 6 h 19 min
